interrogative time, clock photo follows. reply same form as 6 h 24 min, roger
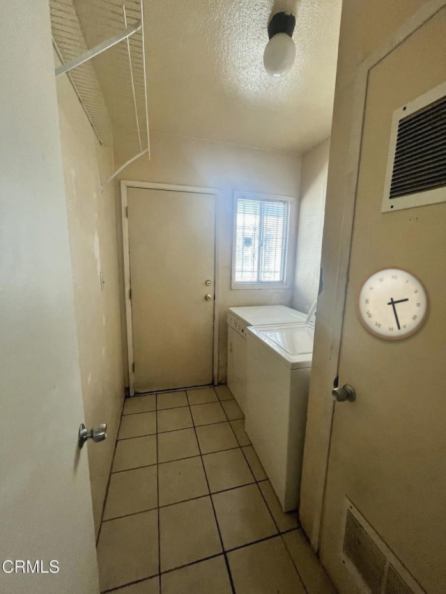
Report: 2 h 27 min
